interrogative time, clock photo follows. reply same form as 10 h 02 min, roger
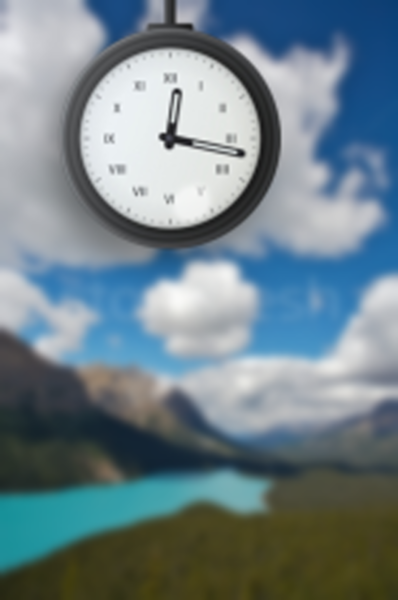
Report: 12 h 17 min
